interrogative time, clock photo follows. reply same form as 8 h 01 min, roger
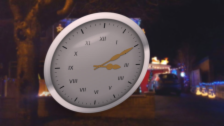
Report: 3 h 10 min
